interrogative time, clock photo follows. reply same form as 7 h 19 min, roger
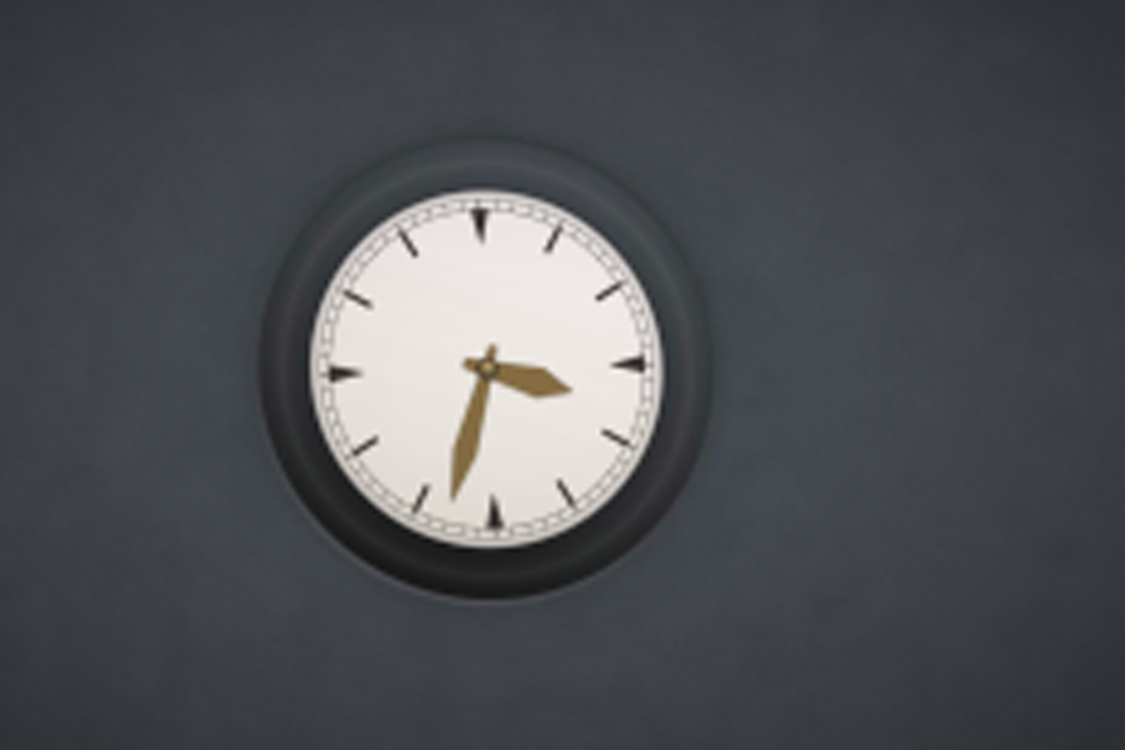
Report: 3 h 33 min
